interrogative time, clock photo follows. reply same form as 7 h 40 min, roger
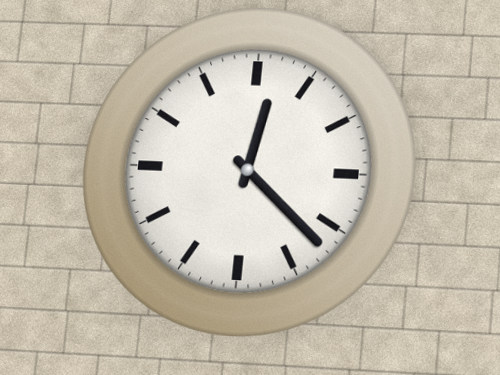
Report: 12 h 22 min
